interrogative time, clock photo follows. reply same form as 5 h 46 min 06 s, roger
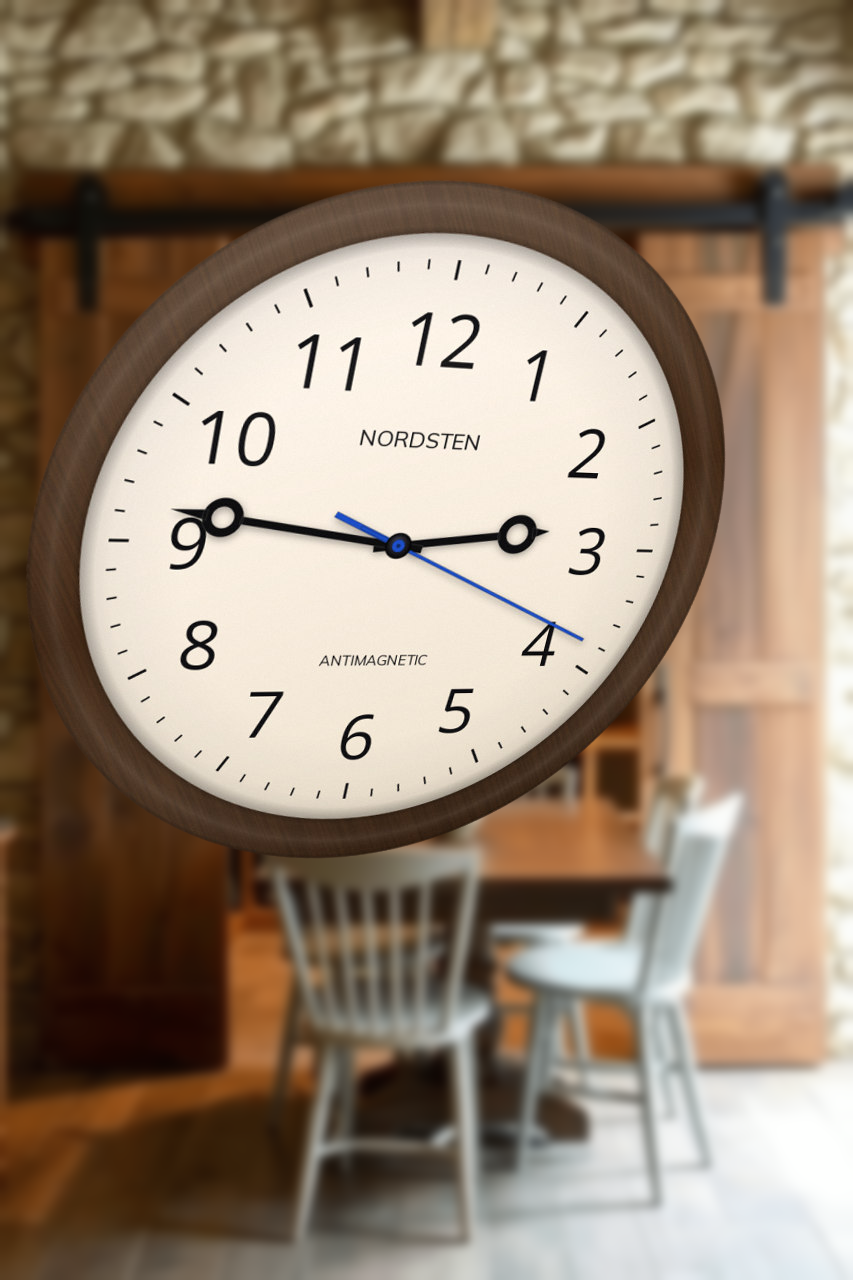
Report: 2 h 46 min 19 s
